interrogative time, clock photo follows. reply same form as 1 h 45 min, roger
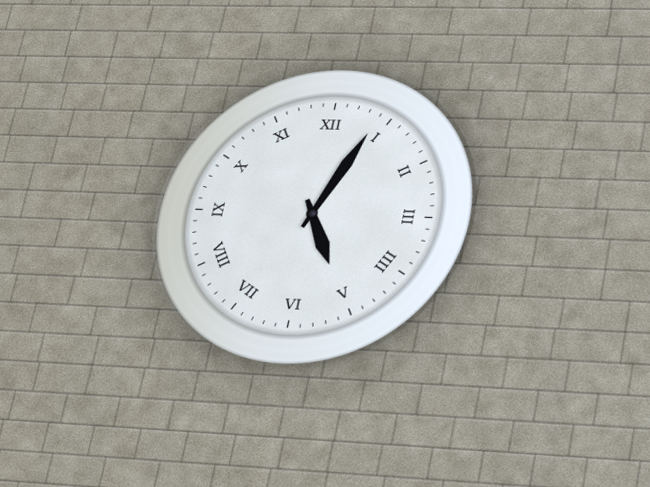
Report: 5 h 04 min
